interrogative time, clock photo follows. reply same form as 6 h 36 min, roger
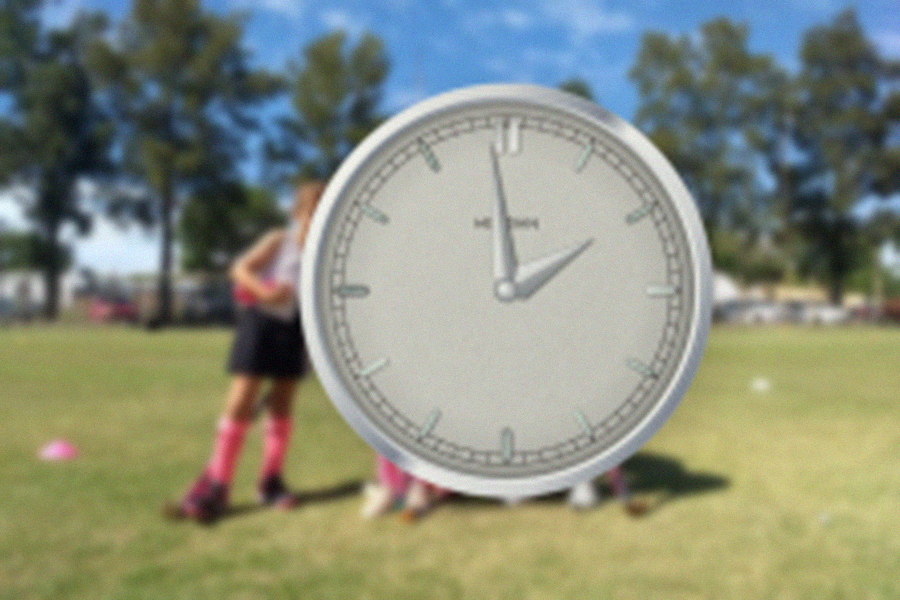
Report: 1 h 59 min
